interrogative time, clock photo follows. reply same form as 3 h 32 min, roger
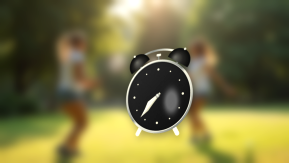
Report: 7 h 37 min
